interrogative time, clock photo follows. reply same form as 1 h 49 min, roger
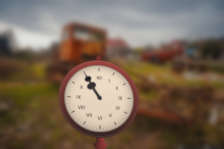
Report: 10 h 55 min
